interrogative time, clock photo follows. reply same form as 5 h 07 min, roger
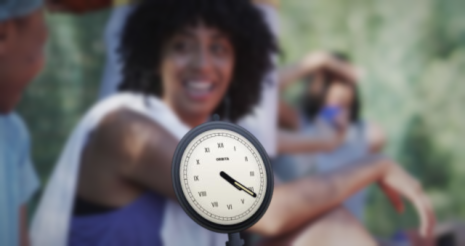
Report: 4 h 21 min
